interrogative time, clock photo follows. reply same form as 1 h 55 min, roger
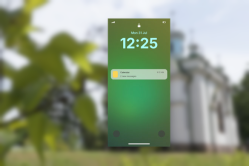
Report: 12 h 25 min
